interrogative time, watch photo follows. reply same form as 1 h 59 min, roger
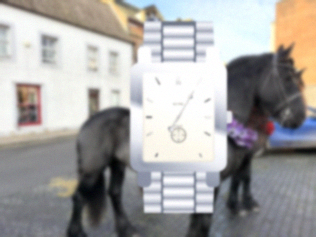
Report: 7 h 05 min
